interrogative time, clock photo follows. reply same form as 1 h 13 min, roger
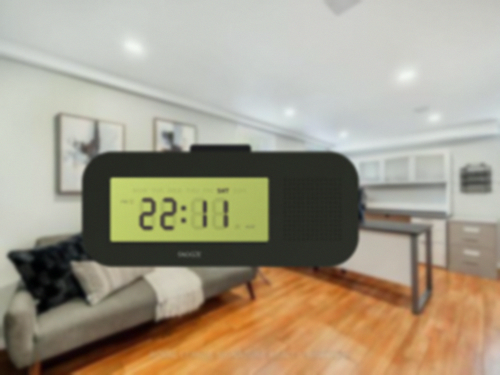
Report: 22 h 11 min
